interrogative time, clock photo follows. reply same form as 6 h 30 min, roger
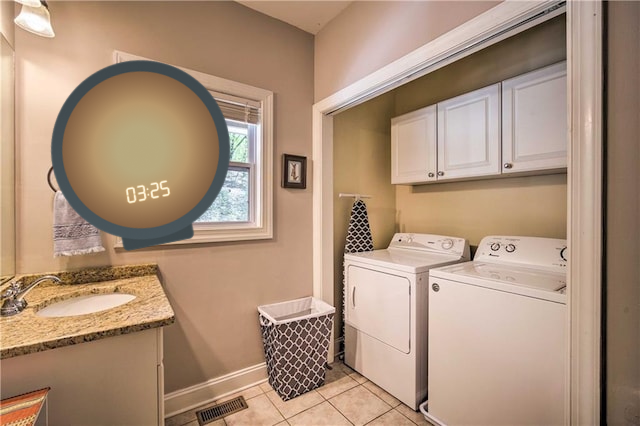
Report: 3 h 25 min
